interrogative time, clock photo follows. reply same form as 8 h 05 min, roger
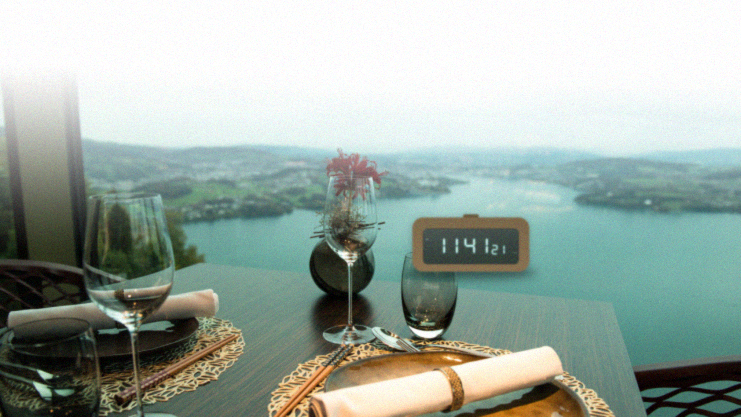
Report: 11 h 41 min
